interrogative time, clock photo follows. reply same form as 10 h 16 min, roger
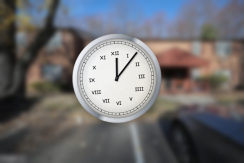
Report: 12 h 07 min
